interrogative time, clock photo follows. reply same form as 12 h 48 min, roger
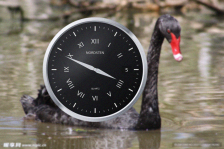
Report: 3 h 49 min
